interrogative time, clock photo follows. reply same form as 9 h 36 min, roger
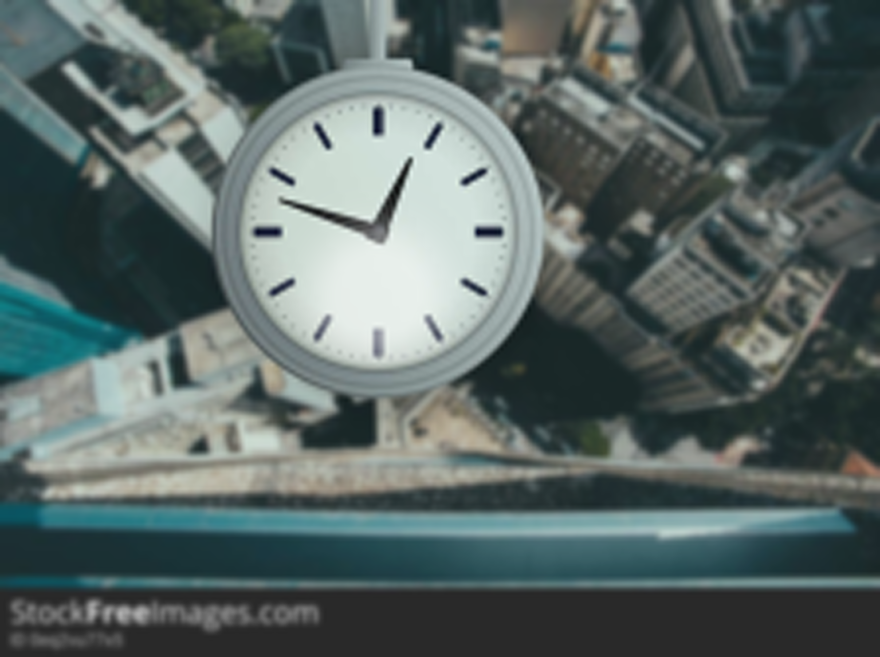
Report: 12 h 48 min
